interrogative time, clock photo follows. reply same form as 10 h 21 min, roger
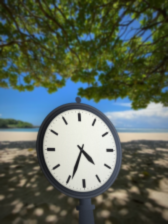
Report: 4 h 34 min
